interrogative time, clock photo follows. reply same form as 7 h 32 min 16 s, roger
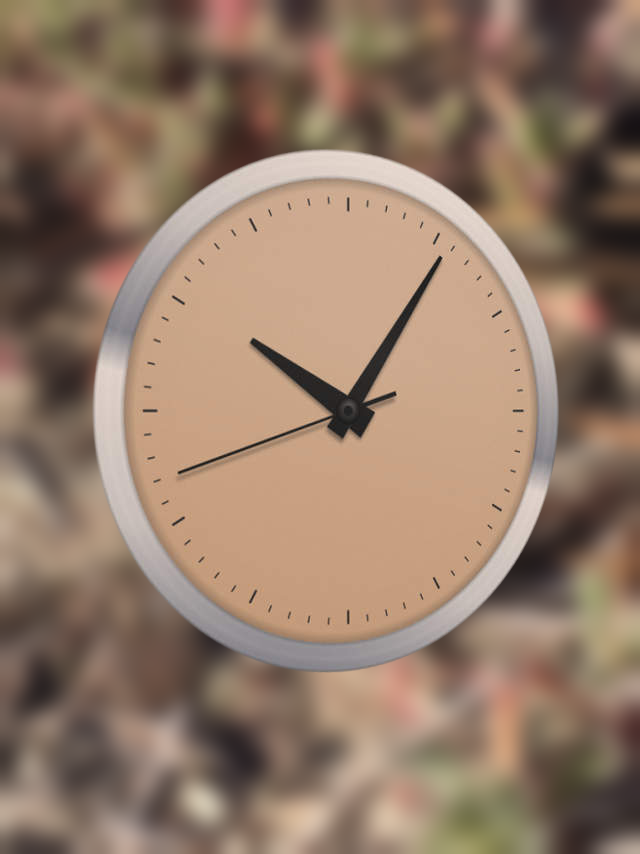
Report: 10 h 05 min 42 s
